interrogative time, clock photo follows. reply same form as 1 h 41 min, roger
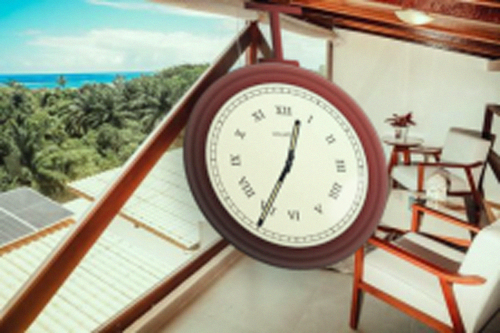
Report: 12 h 35 min
